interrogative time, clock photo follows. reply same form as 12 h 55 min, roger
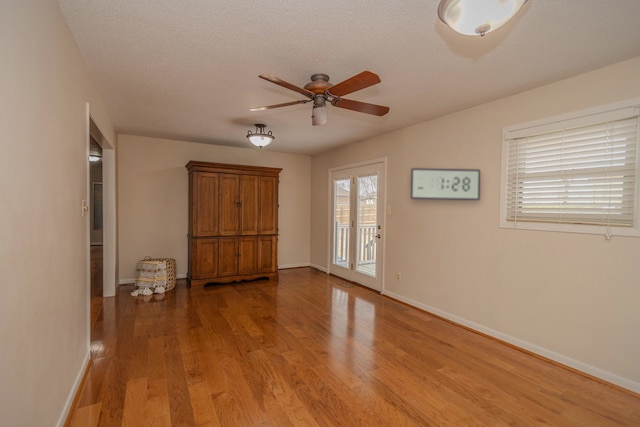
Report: 1 h 28 min
